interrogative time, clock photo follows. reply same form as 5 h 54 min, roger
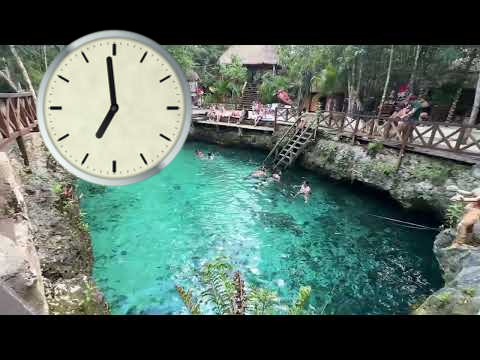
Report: 6 h 59 min
